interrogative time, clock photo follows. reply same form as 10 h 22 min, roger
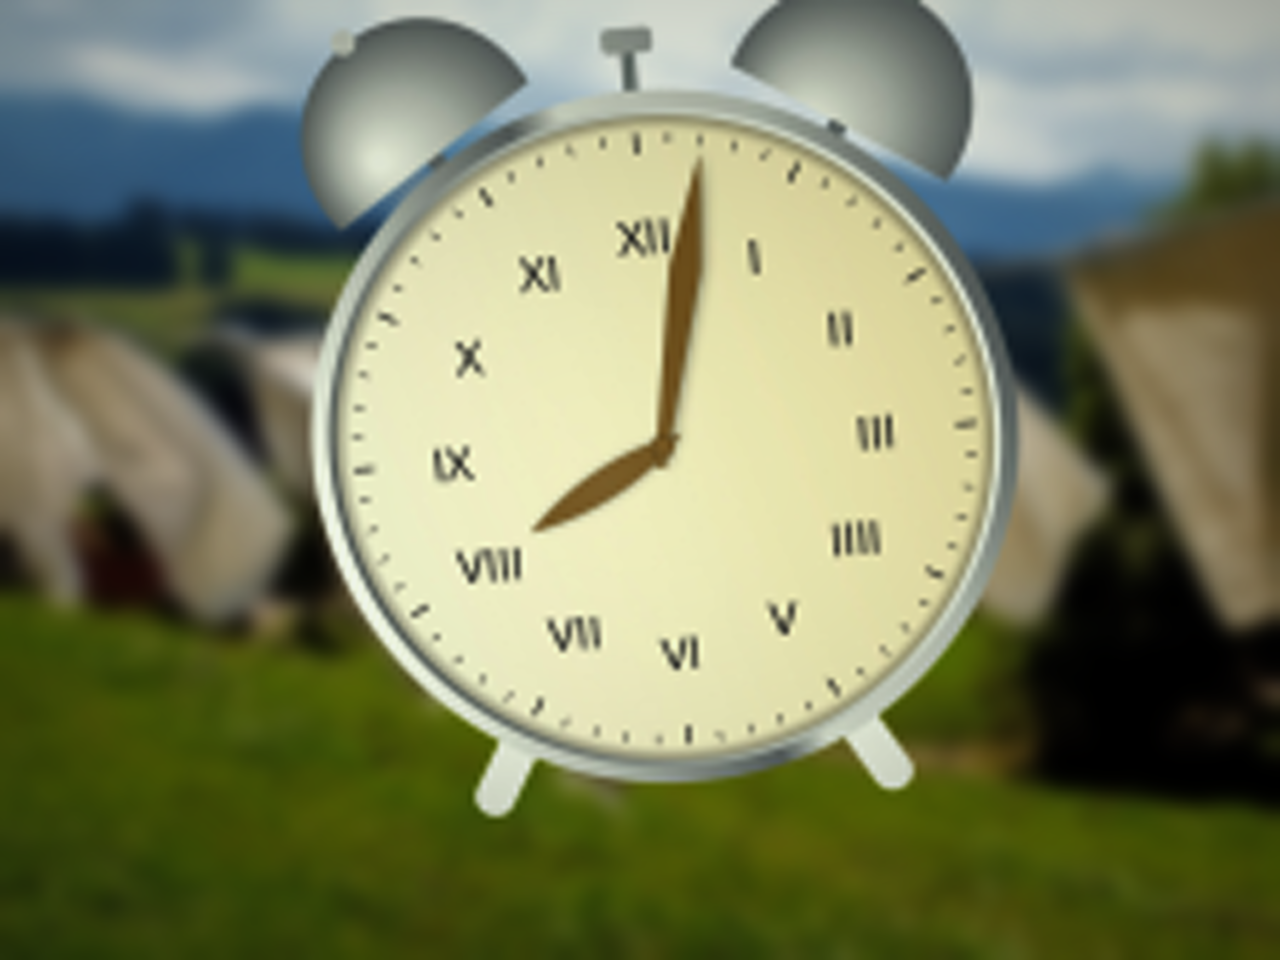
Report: 8 h 02 min
